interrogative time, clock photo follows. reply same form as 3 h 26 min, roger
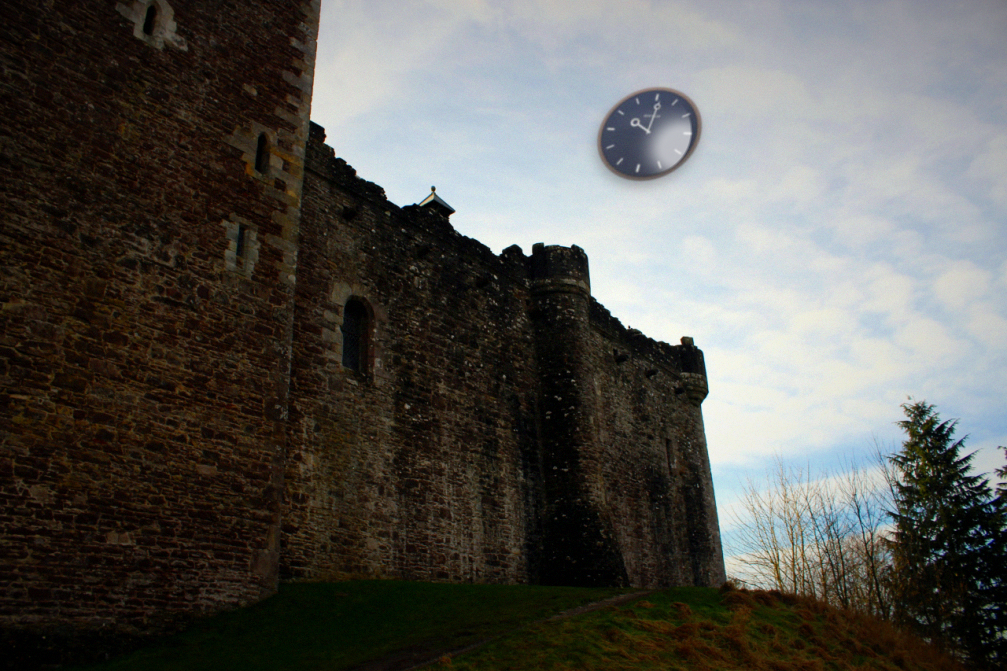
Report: 10 h 01 min
